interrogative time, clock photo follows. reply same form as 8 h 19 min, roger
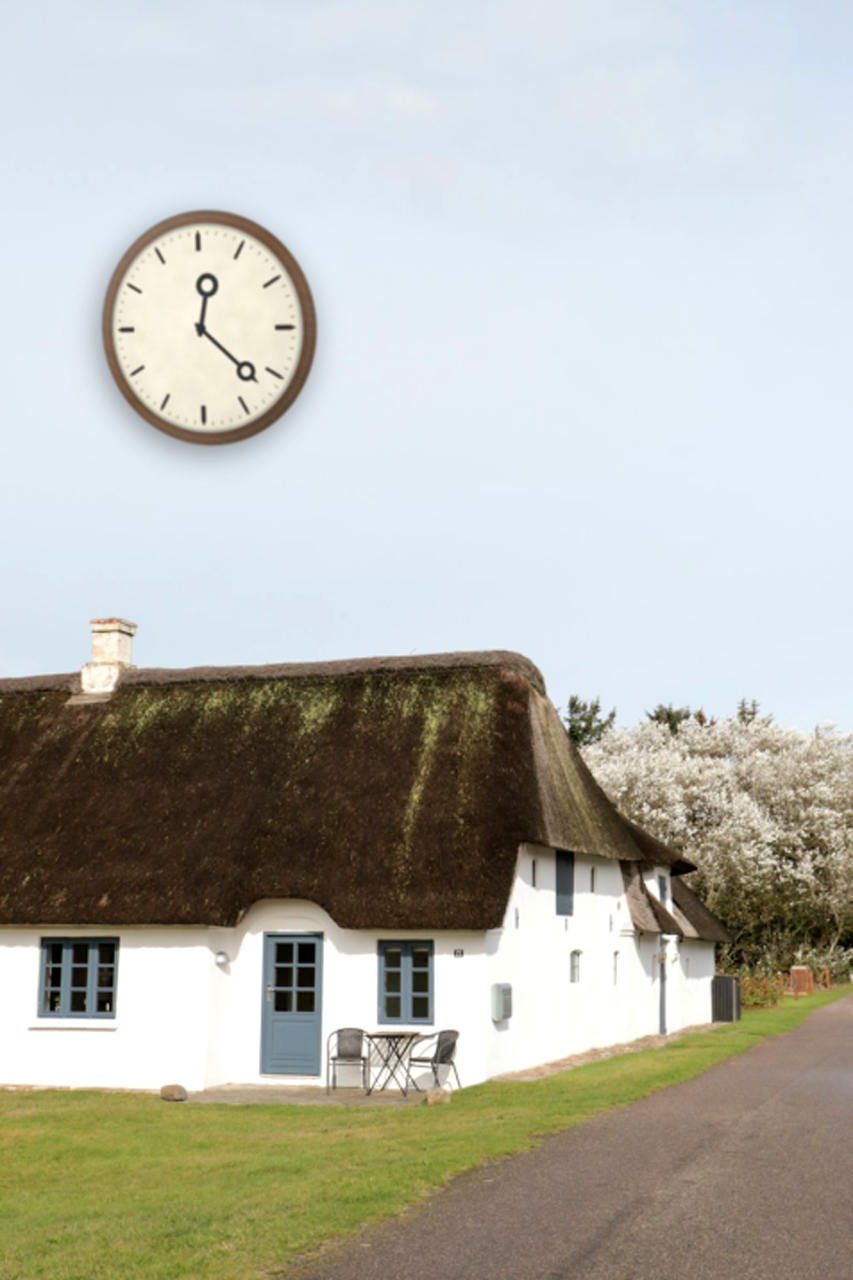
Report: 12 h 22 min
